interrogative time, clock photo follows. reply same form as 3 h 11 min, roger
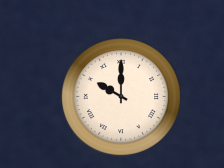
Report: 10 h 00 min
